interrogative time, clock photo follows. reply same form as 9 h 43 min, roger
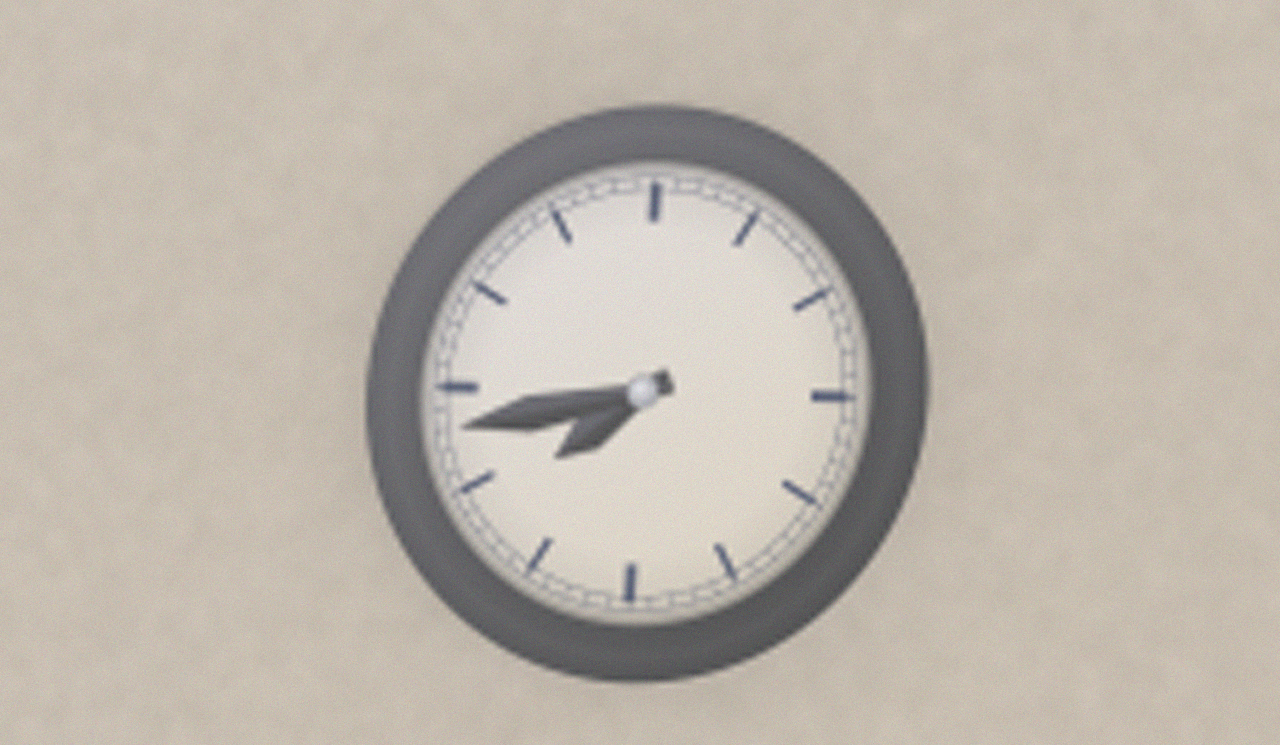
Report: 7 h 43 min
